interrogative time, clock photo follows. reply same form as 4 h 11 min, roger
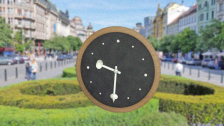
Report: 9 h 30 min
